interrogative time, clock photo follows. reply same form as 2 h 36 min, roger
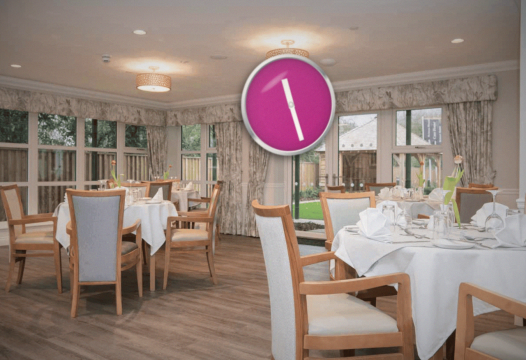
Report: 11 h 27 min
